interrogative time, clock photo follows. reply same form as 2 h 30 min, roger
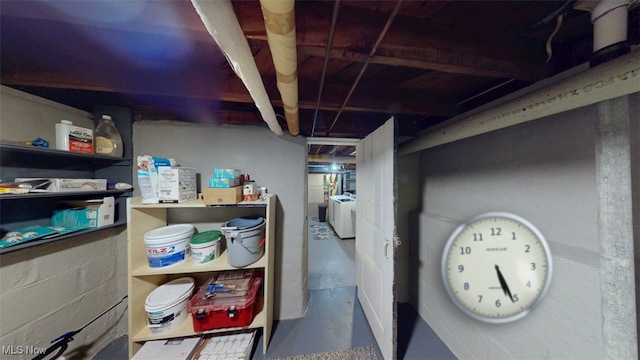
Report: 5 h 26 min
